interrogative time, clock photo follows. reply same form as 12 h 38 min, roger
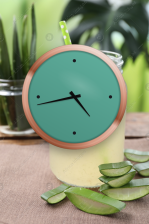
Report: 4 h 43 min
